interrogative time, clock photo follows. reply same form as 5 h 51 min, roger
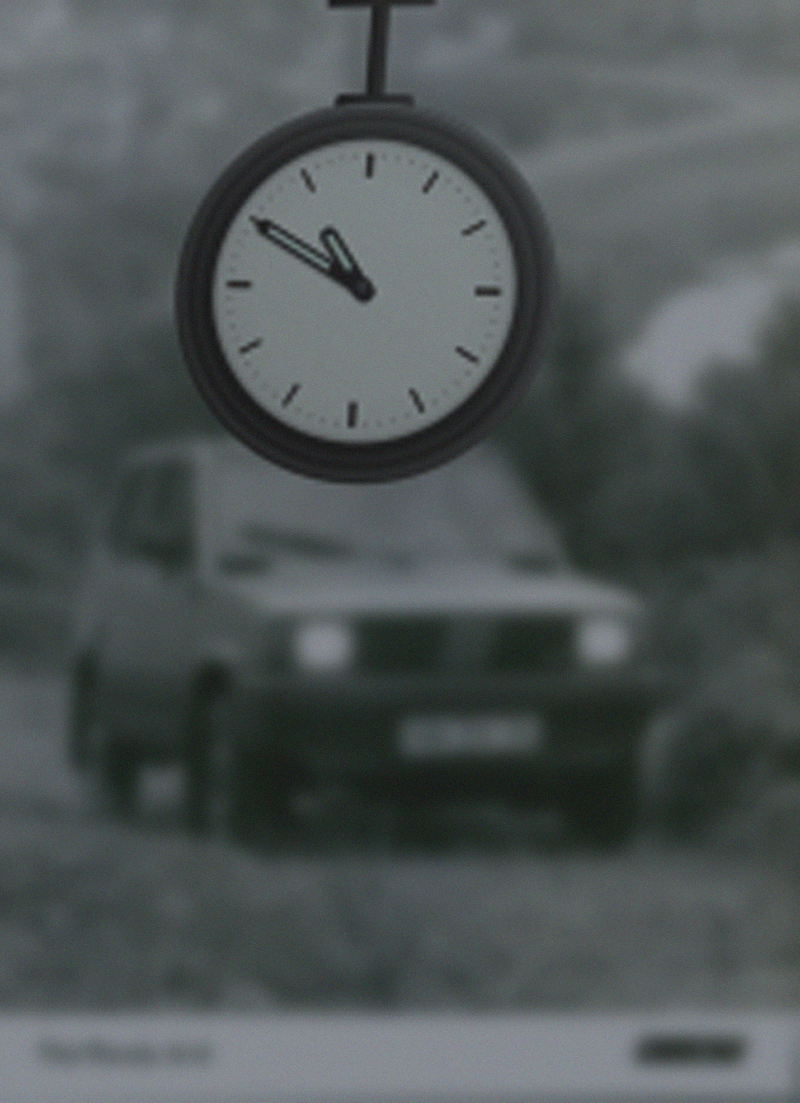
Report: 10 h 50 min
